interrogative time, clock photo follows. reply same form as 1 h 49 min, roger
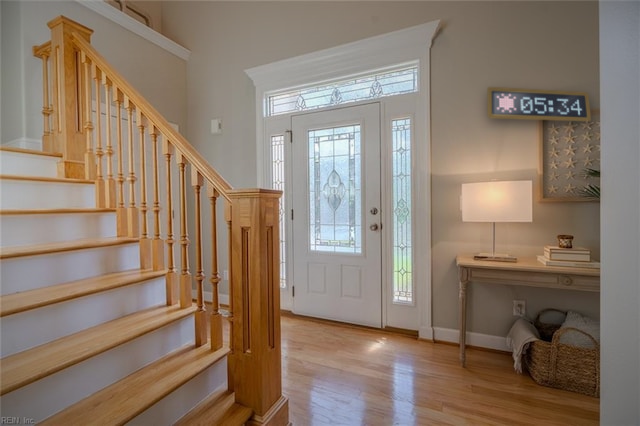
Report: 5 h 34 min
